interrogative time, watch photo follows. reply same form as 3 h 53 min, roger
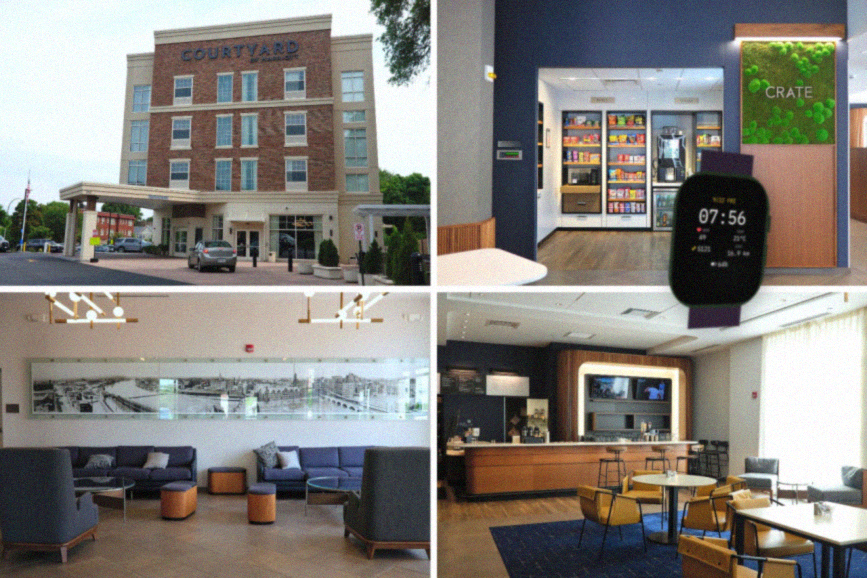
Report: 7 h 56 min
